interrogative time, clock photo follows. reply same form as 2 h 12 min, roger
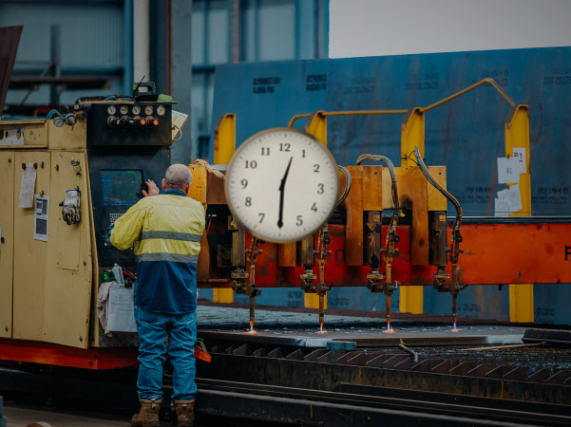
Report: 12 h 30 min
